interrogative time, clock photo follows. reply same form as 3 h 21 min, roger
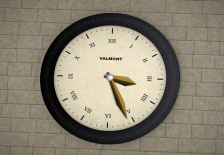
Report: 3 h 26 min
